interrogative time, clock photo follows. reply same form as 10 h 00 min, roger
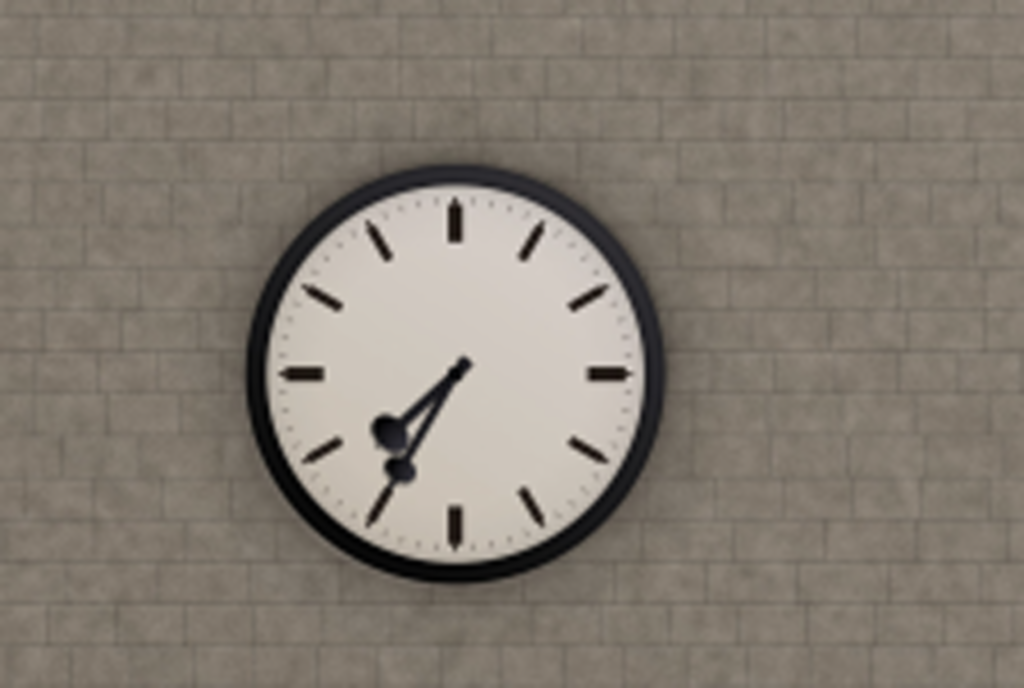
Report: 7 h 35 min
